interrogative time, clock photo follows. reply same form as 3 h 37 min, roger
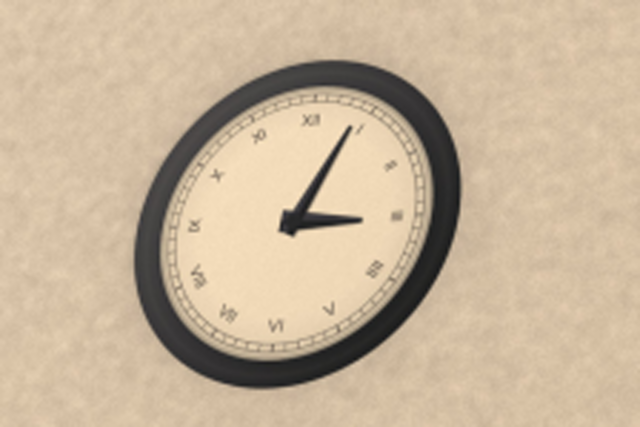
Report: 3 h 04 min
